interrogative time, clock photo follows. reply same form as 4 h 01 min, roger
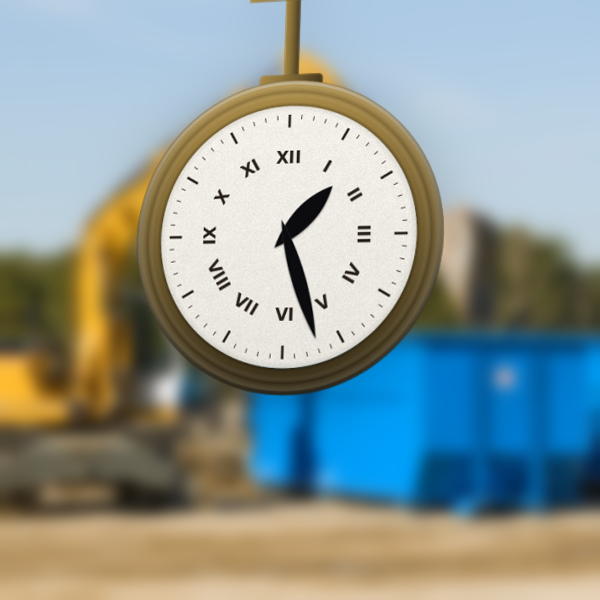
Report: 1 h 27 min
